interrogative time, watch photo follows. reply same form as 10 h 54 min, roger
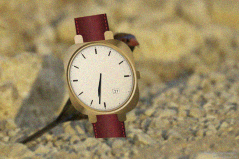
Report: 6 h 32 min
